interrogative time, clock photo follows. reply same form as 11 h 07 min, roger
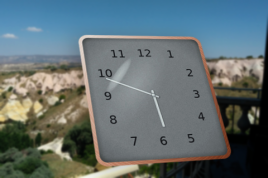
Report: 5 h 49 min
